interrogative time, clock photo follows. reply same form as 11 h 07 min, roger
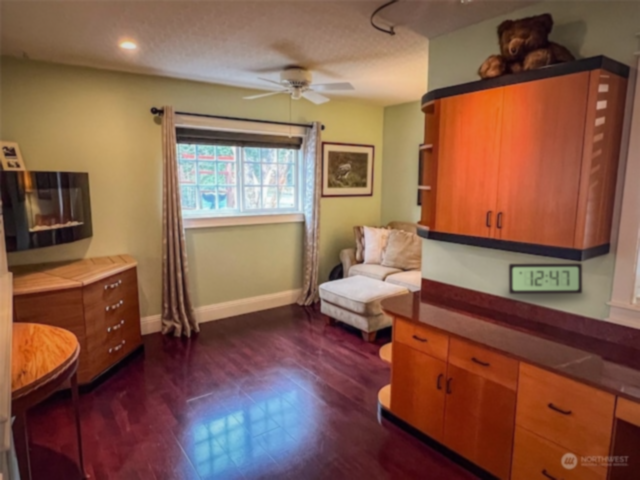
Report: 12 h 47 min
